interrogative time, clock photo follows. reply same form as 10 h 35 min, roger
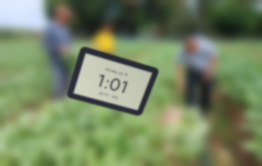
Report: 1 h 01 min
